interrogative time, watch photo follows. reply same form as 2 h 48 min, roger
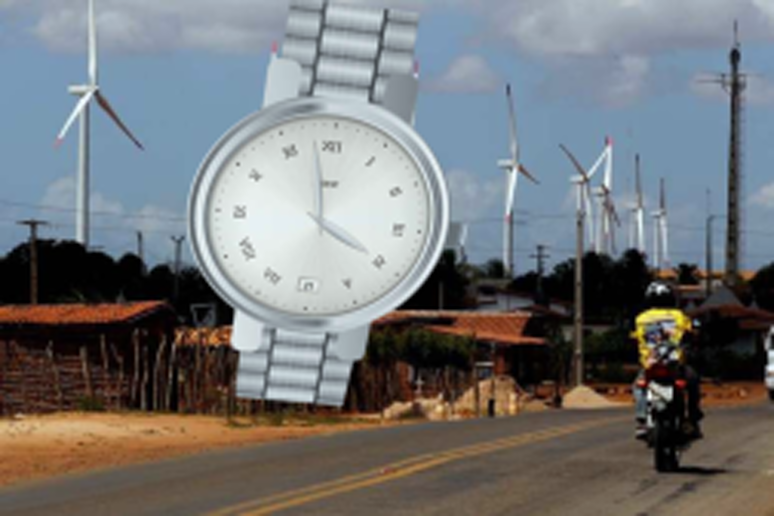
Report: 3 h 58 min
